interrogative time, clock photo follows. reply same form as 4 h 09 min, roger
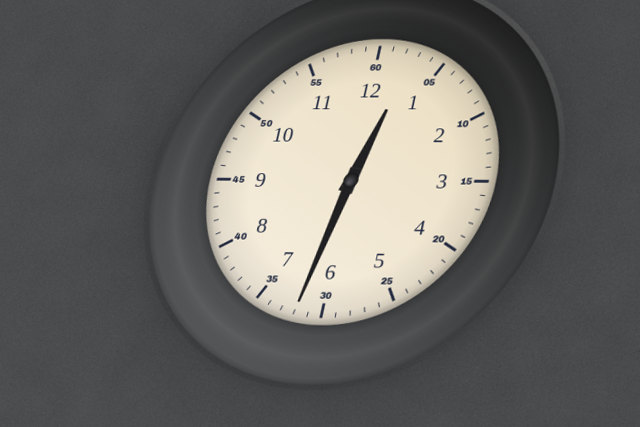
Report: 12 h 32 min
